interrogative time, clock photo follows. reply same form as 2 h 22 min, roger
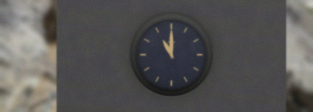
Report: 11 h 00 min
